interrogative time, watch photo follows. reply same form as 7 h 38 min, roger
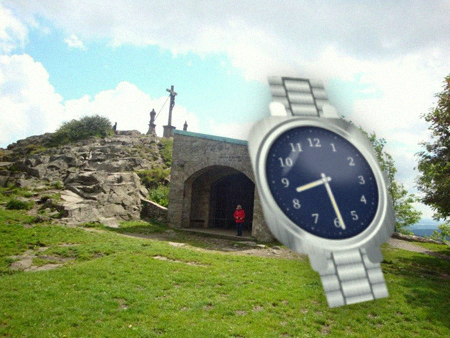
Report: 8 h 29 min
